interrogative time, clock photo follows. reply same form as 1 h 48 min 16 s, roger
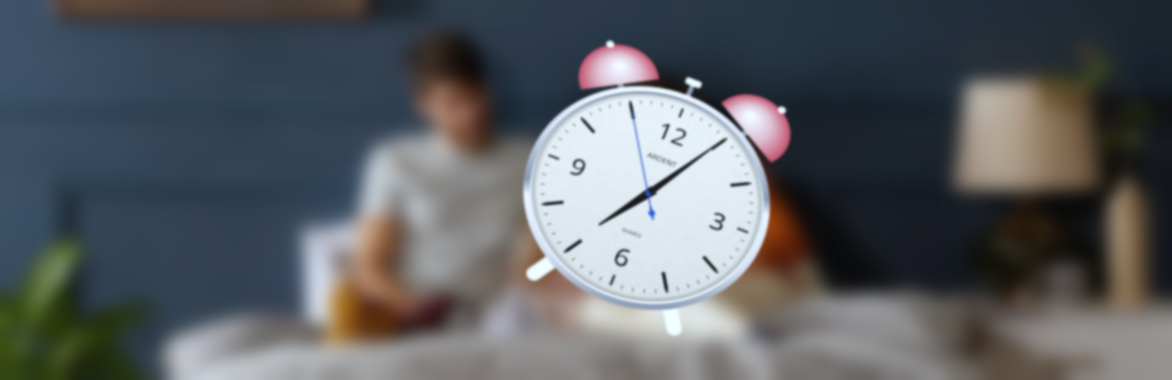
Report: 7 h 04 min 55 s
